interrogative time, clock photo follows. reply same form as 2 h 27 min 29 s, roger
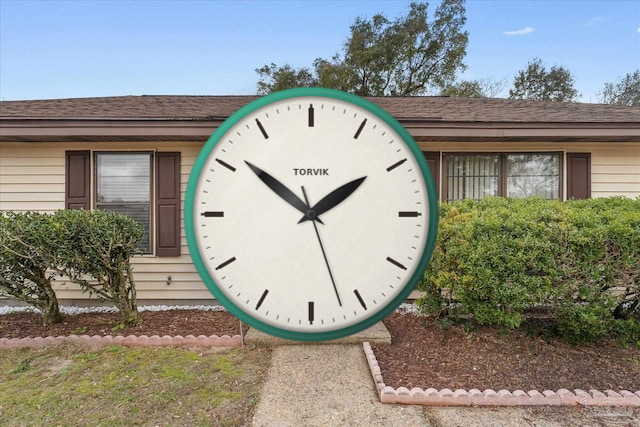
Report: 1 h 51 min 27 s
